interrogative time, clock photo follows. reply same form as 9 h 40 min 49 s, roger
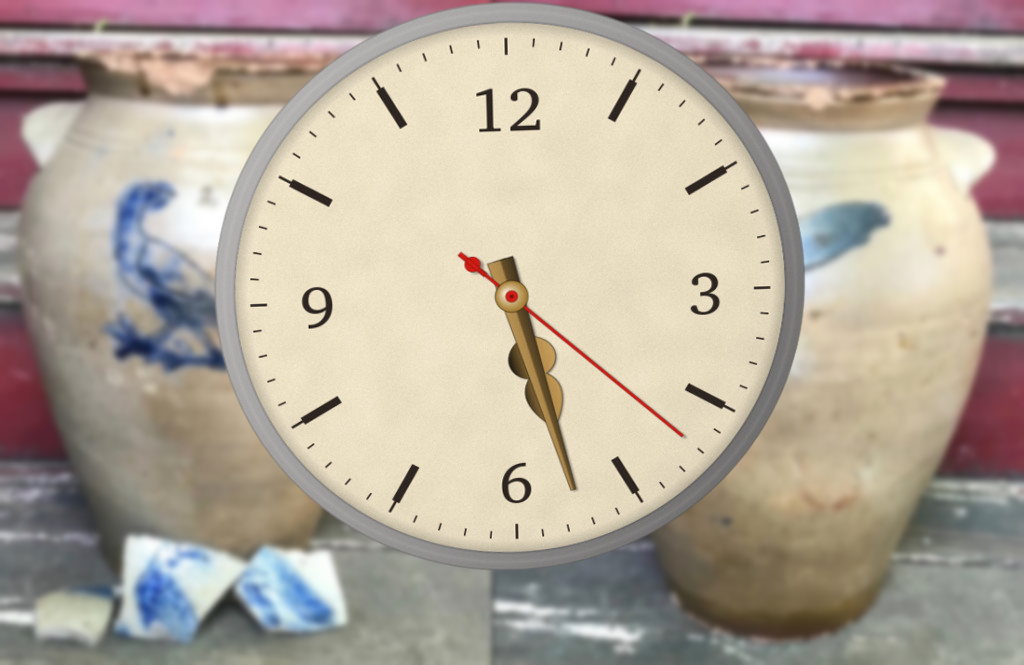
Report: 5 h 27 min 22 s
